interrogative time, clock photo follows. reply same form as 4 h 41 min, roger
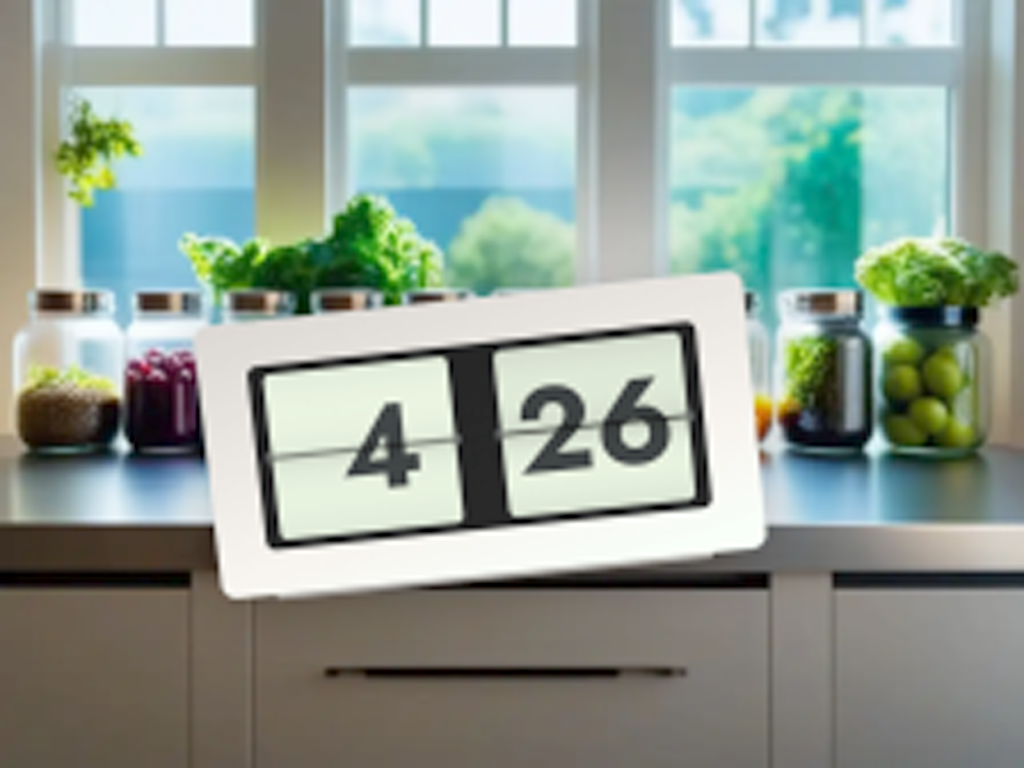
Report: 4 h 26 min
